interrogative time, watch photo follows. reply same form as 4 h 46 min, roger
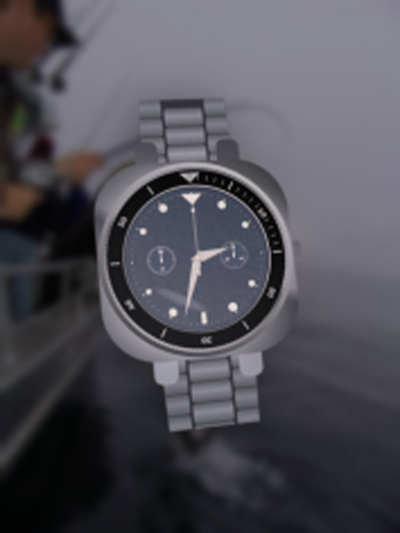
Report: 2 h 33 min
